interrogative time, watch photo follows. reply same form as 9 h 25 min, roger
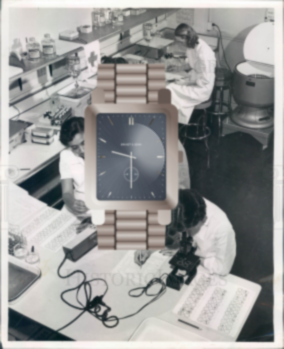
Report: 9 h 30 min
